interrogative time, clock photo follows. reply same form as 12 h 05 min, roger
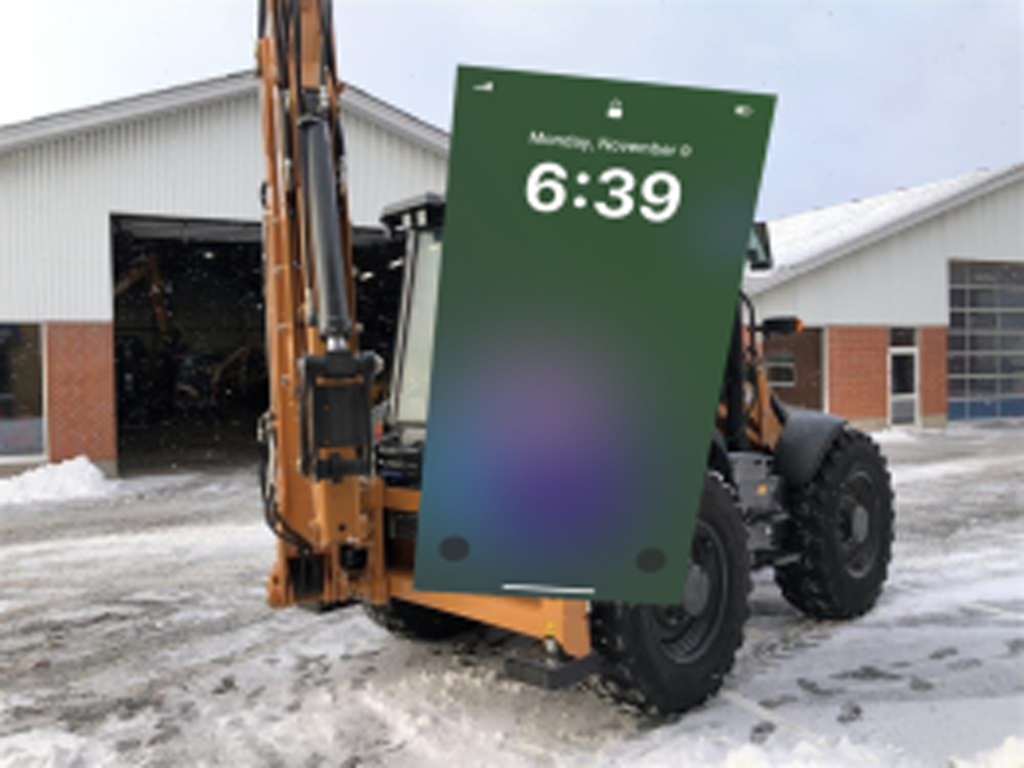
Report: 6 h 39 min
